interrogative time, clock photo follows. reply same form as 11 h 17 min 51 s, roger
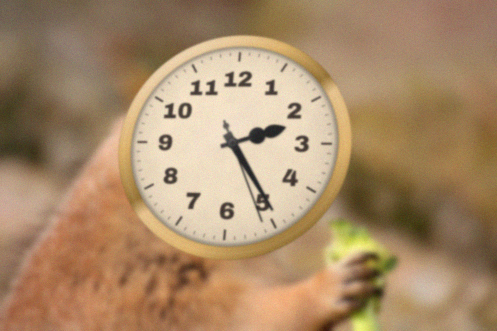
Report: 2 h 24 min 26 s
